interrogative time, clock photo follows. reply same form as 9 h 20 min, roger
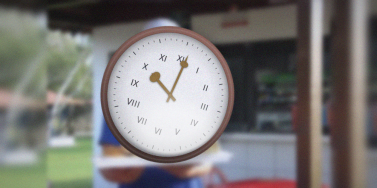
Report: 10 h 01 min
